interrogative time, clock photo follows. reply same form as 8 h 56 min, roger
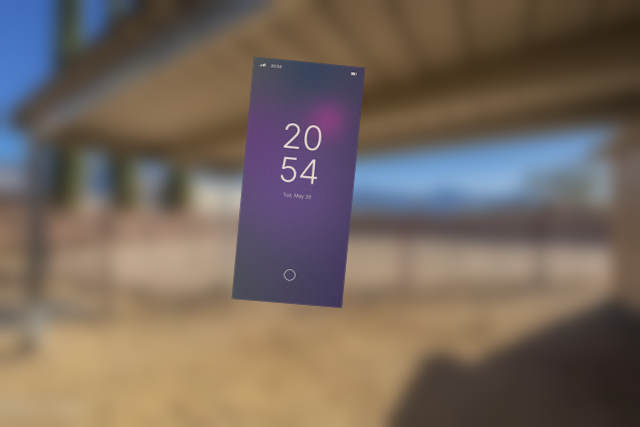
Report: 20 h 54 min
